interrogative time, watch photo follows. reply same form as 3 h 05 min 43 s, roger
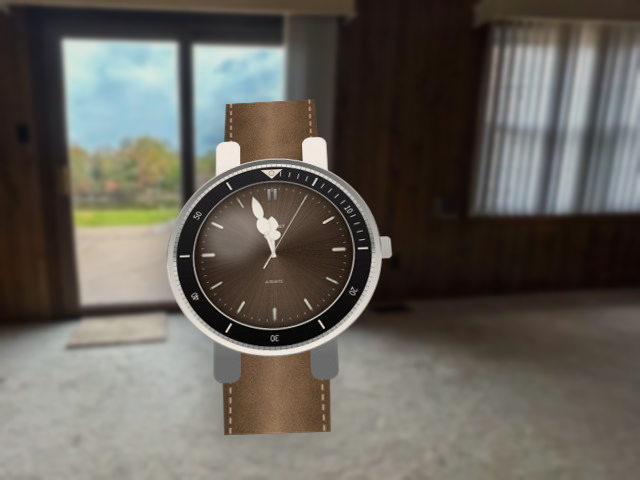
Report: 11 h 57 min 05 s
